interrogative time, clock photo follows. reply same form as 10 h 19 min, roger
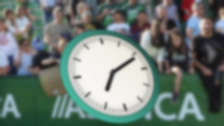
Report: 7 h 11 min
